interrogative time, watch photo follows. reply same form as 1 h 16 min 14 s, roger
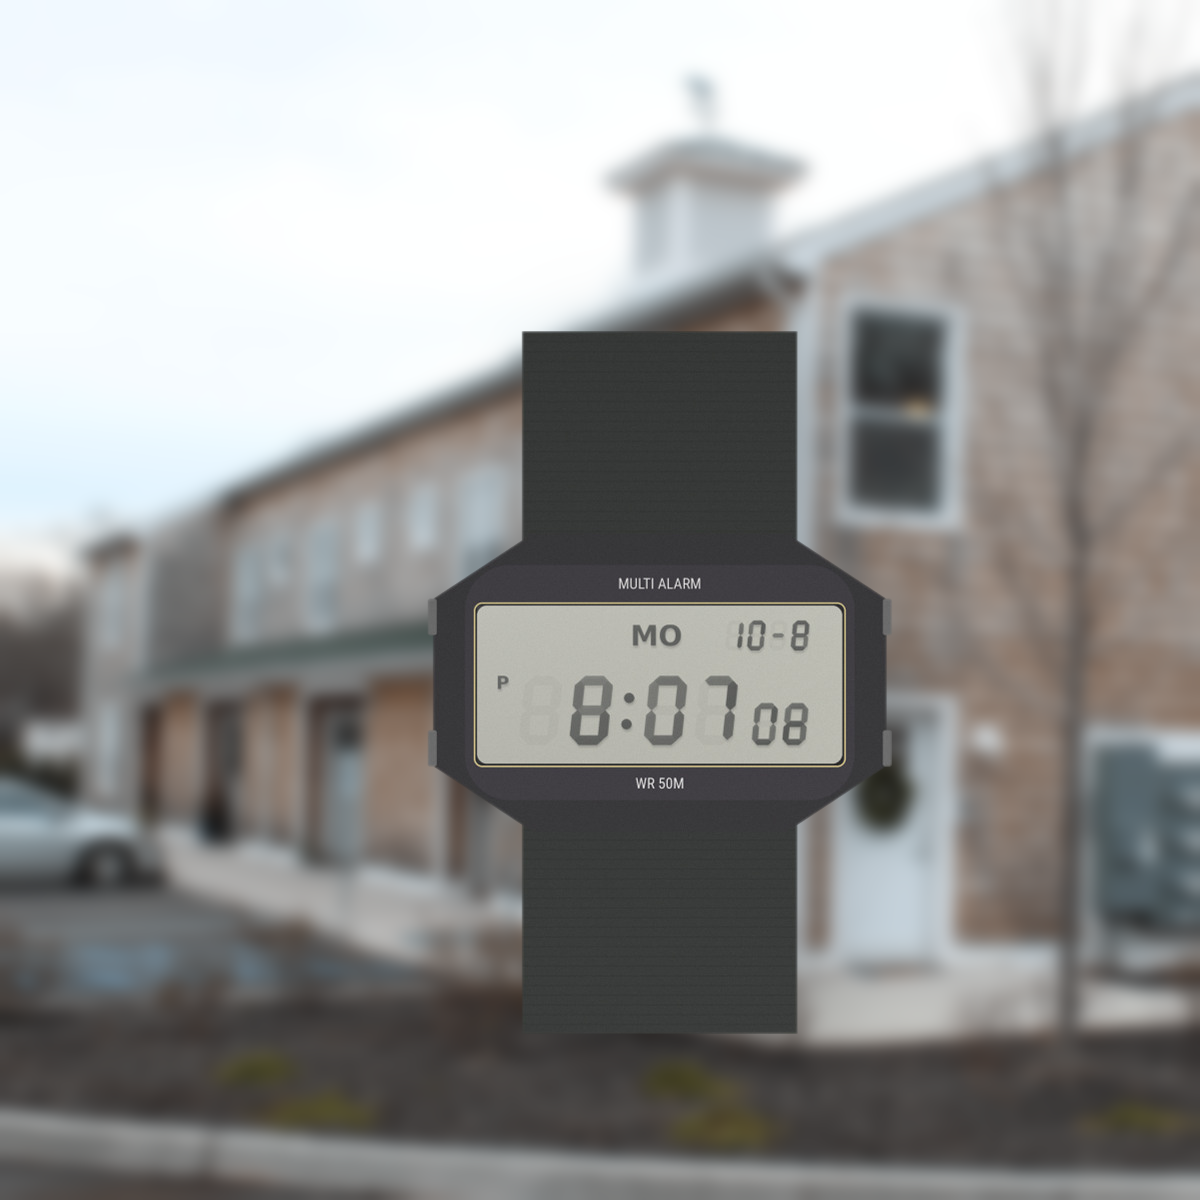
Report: 8 h 07 min 08 s
